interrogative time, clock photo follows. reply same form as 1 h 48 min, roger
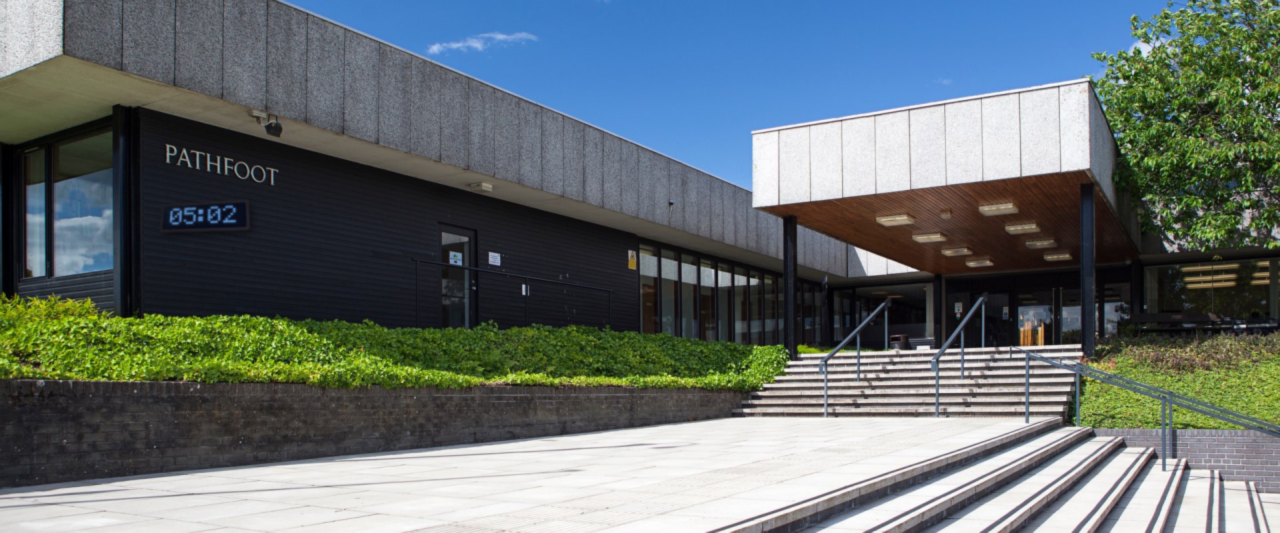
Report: 5 h 02 min
